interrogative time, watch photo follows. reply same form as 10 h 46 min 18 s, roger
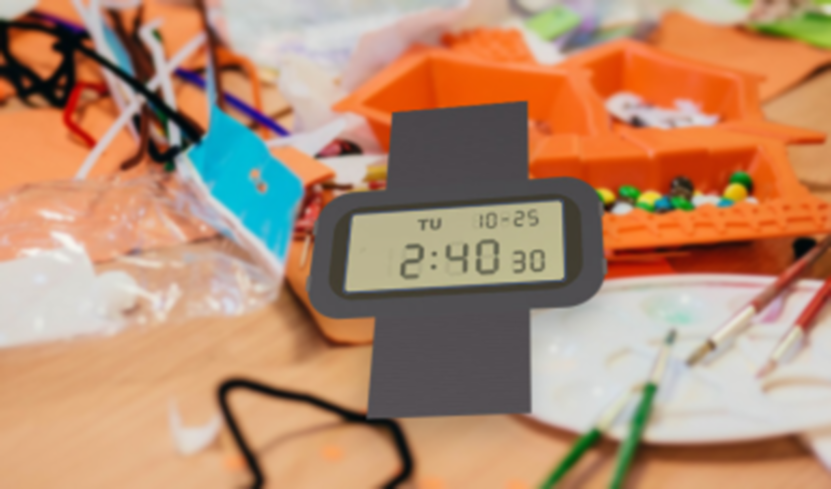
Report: 2 h 40 min 30 s
